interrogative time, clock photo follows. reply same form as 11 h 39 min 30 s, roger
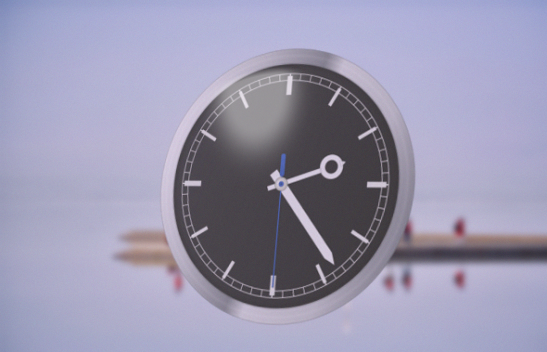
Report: 2 h 23 min 30 s
